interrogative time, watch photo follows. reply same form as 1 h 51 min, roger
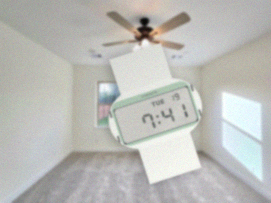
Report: 7 h 41 min
